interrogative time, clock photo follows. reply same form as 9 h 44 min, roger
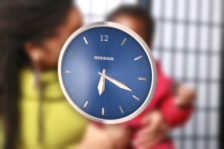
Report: 6 h 19 min
